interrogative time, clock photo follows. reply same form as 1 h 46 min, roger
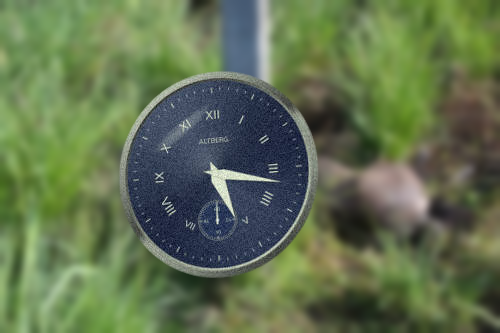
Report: 5 h 17 min
